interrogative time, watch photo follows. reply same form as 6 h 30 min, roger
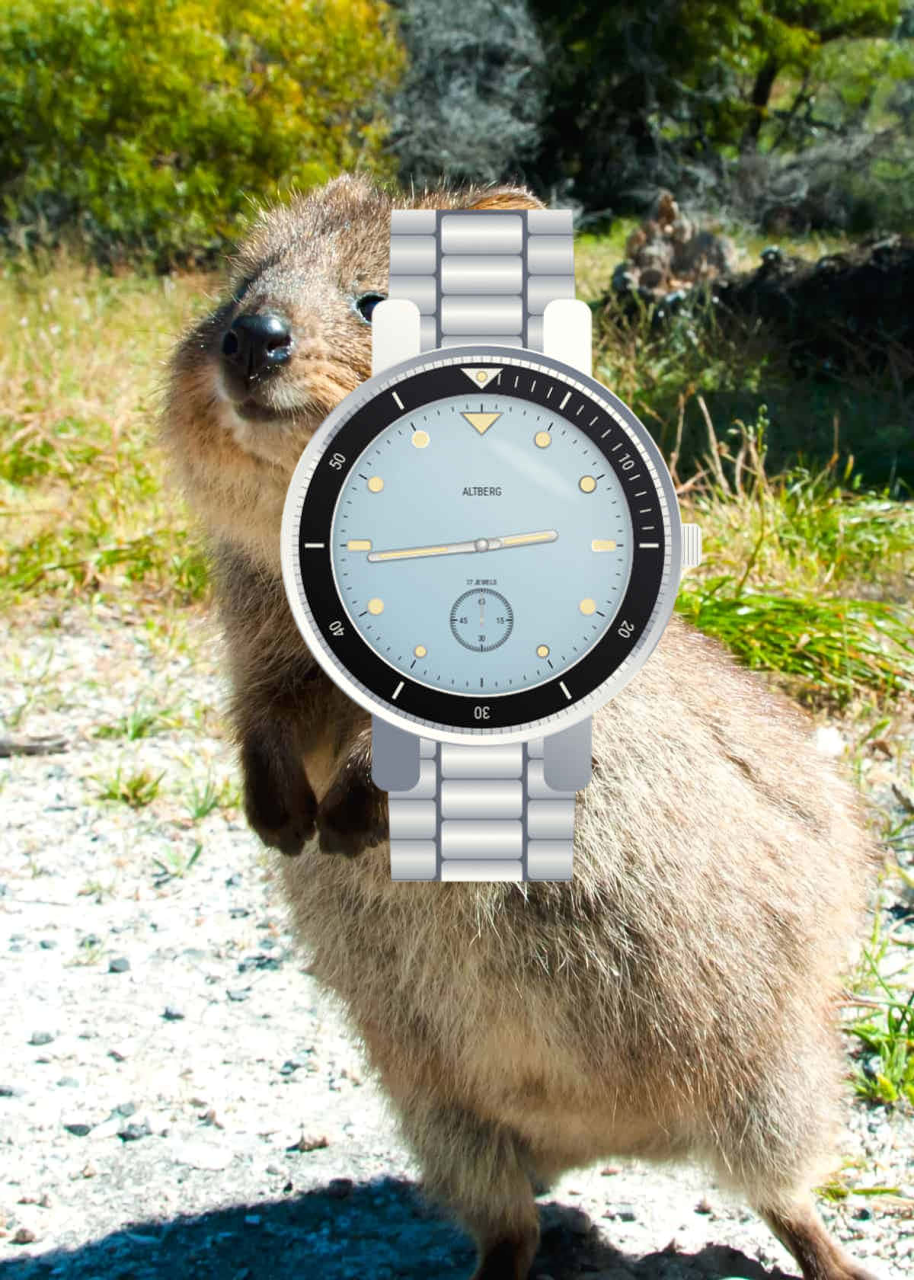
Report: 2 h 44 min
